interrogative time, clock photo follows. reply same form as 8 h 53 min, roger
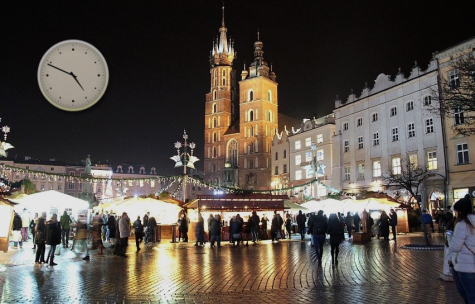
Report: 4 h 49 min
